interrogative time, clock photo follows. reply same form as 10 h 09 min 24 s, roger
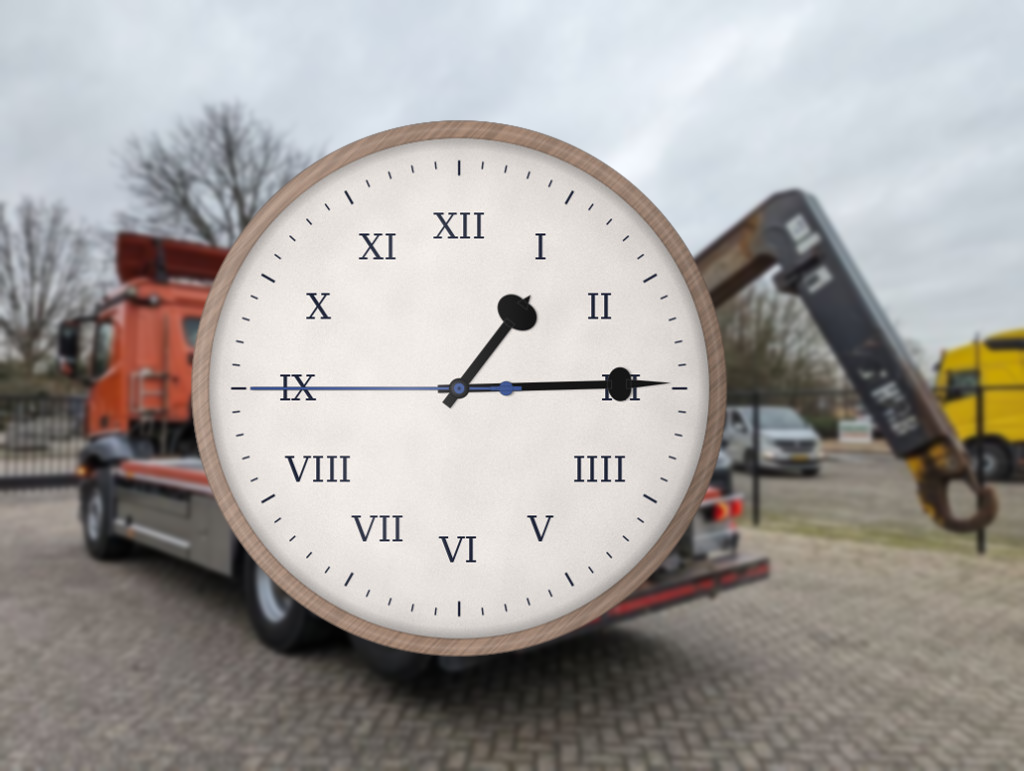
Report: 1 h 14 min 45 s
